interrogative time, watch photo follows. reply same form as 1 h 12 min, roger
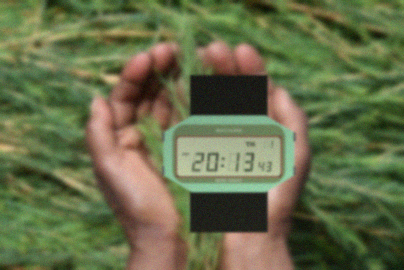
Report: 20 h 13 min
